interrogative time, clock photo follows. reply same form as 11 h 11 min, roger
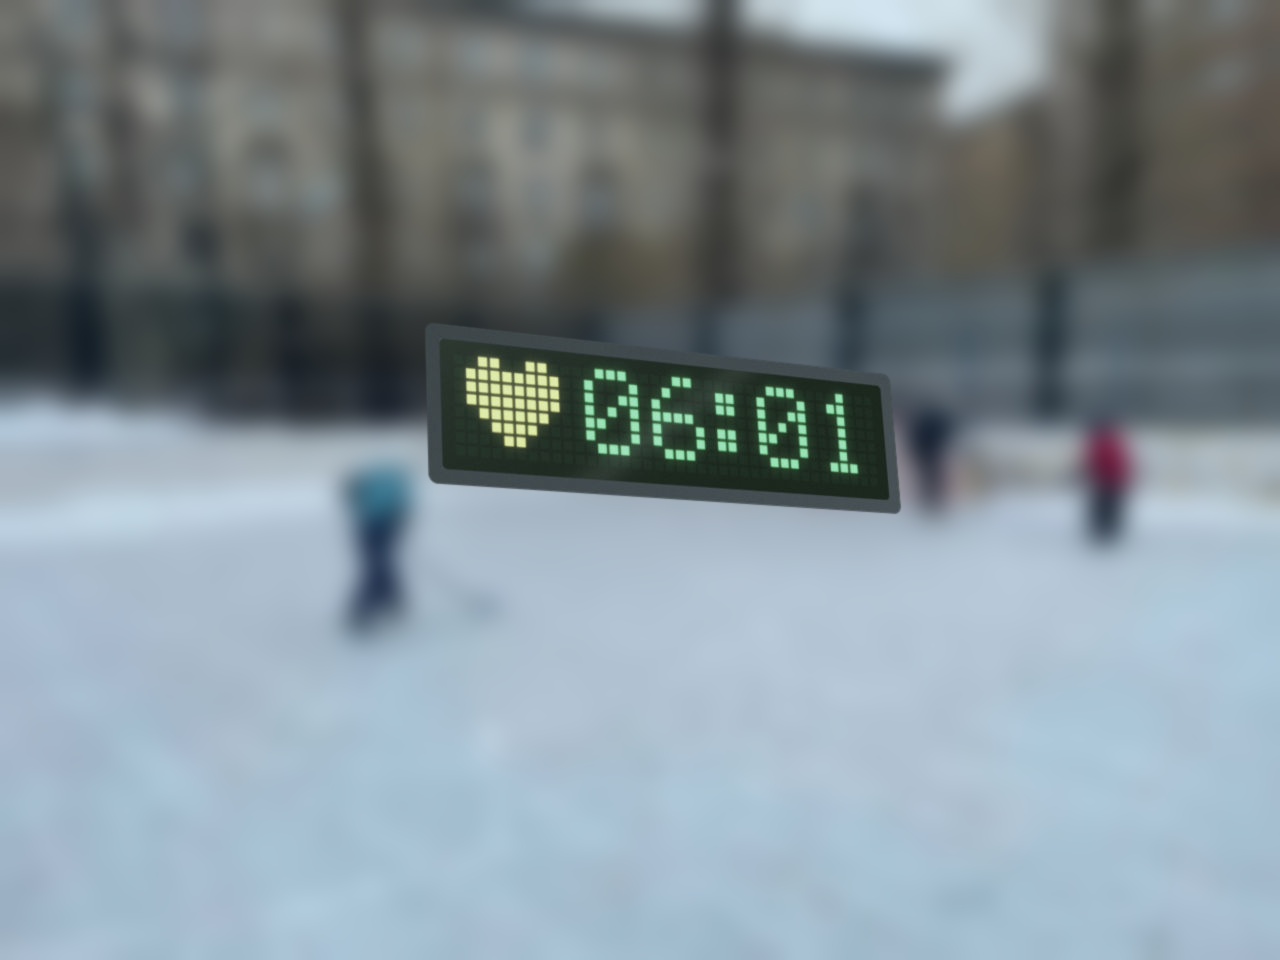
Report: 6 h 01 min
